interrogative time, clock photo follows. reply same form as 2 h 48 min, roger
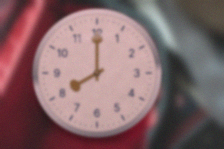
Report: 8 h 00 min
